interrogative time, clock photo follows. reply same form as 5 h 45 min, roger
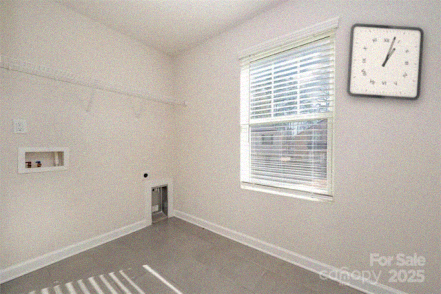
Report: 1 h 03 min
